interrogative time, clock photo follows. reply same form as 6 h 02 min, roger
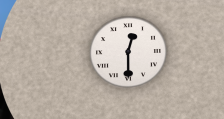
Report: 12 h 30 min
